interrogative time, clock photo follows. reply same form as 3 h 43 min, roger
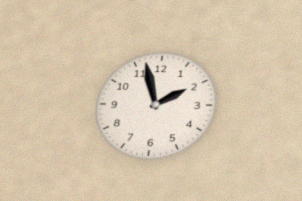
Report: 1 h 57 min
